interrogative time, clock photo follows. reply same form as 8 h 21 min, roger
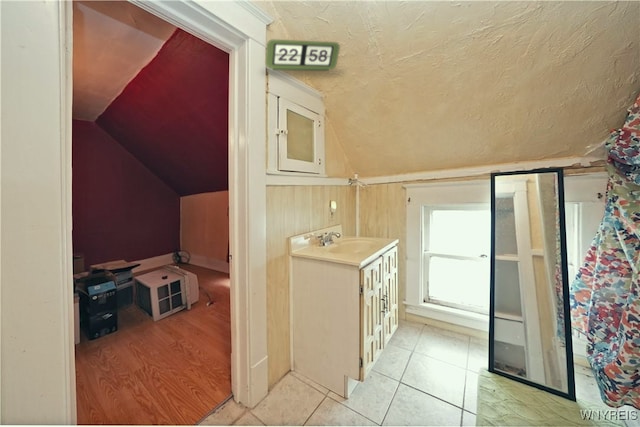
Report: 22 h 58 min
